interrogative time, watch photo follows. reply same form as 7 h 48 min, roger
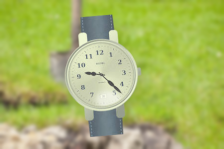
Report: 9 h 23 min
